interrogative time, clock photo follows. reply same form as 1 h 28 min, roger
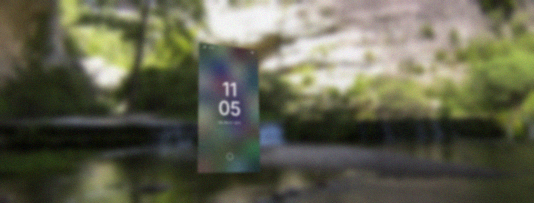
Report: 11 h 05 min
